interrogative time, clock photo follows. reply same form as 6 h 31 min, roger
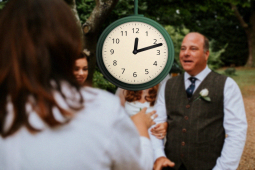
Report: 12 h 12 min
